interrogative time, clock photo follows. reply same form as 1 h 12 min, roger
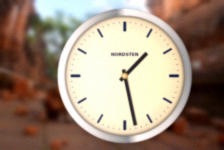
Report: 1 h 28 min
